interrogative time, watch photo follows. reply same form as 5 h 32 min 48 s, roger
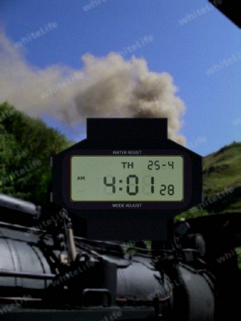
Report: 4 h 01 min 28 s
